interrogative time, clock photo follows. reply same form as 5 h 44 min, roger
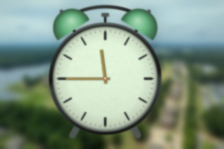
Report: 11 h 45 min
